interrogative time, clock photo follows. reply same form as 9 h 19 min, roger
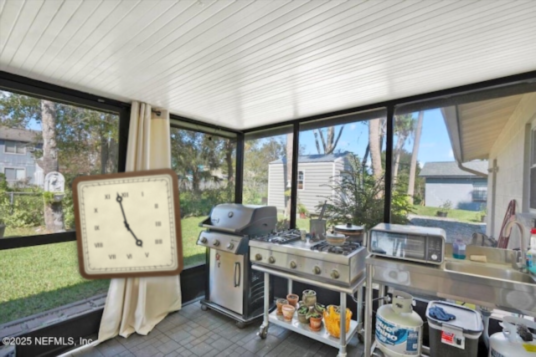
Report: 4 h 58 min
